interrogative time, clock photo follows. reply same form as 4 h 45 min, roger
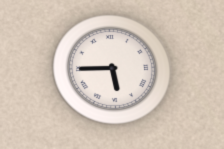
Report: 5 h 45 min
